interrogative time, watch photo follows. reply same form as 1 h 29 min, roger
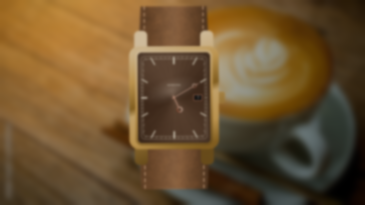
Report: 5 h 10 min
